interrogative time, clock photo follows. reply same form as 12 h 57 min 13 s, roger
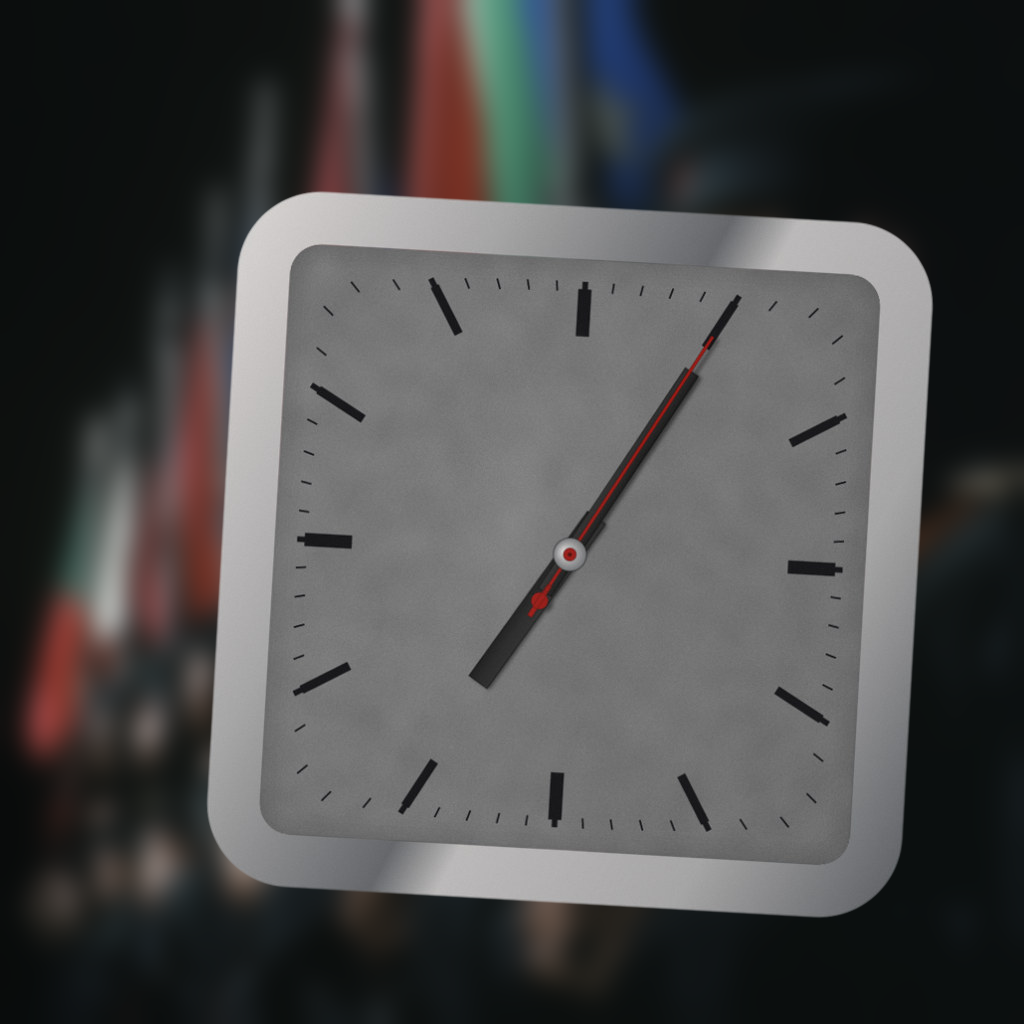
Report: 7 h 05 min 05 s
